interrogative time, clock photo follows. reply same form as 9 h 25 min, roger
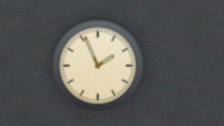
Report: 1 h 56 min
